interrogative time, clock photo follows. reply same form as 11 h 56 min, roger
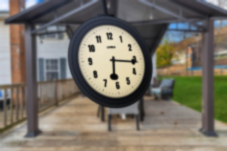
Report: 6 h 16 min
